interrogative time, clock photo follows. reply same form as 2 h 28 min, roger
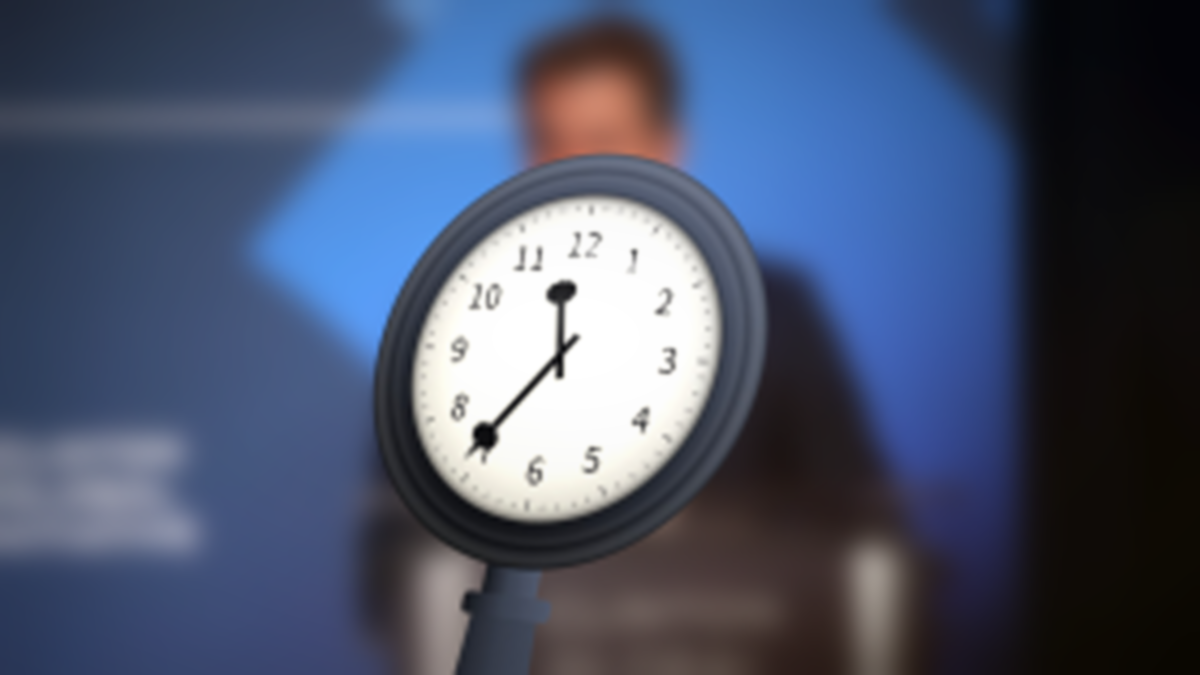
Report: 11 h 36 min
